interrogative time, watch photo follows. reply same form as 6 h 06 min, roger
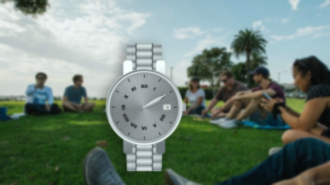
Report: 2 h 10 min
